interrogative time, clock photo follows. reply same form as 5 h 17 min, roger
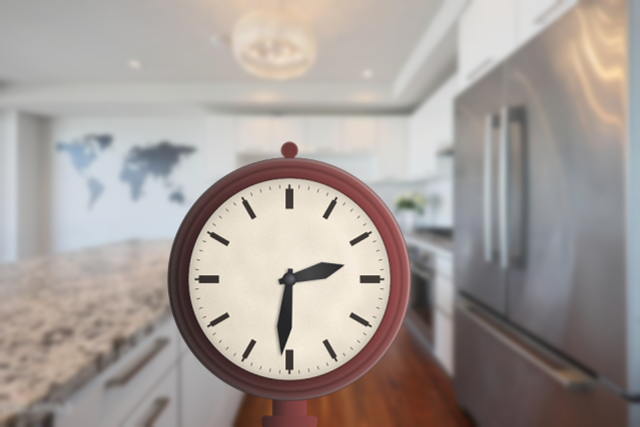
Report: 2 h 31 min
